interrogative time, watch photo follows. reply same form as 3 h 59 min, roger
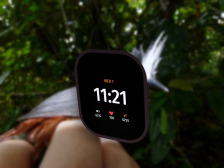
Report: 11 h 21 min
